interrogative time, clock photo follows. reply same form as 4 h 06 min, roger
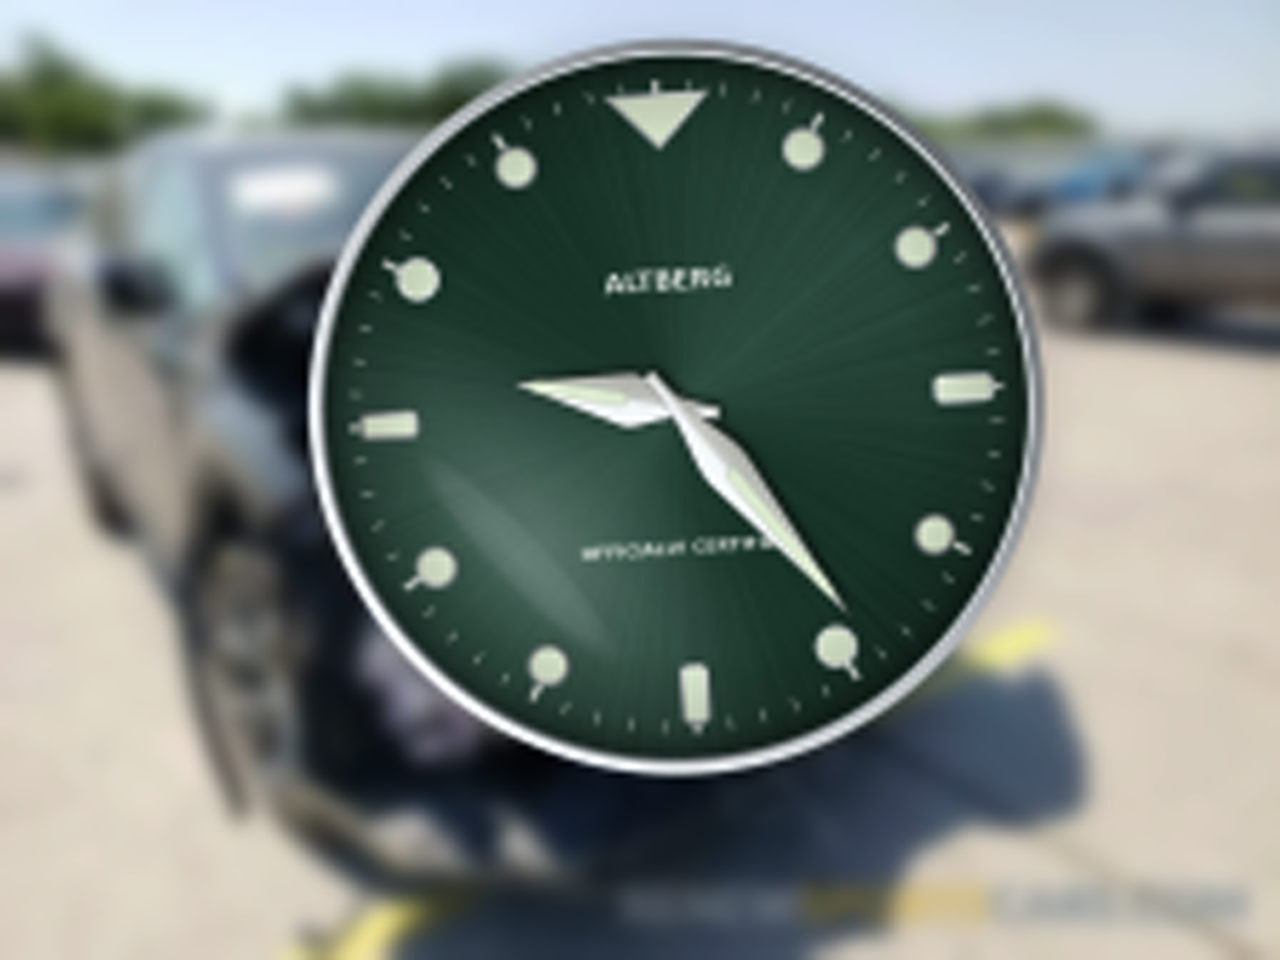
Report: 9 h 24 min
